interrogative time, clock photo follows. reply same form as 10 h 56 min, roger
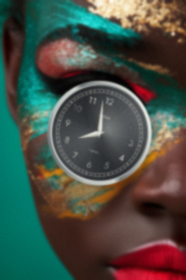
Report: 7 h 58 min
